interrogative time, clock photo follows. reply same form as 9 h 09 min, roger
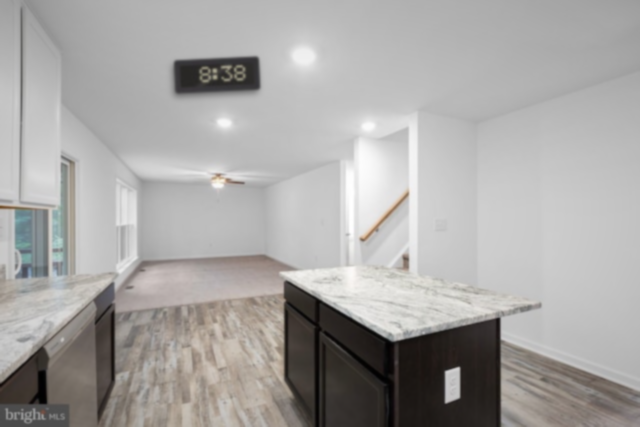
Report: 8 h 38 min
